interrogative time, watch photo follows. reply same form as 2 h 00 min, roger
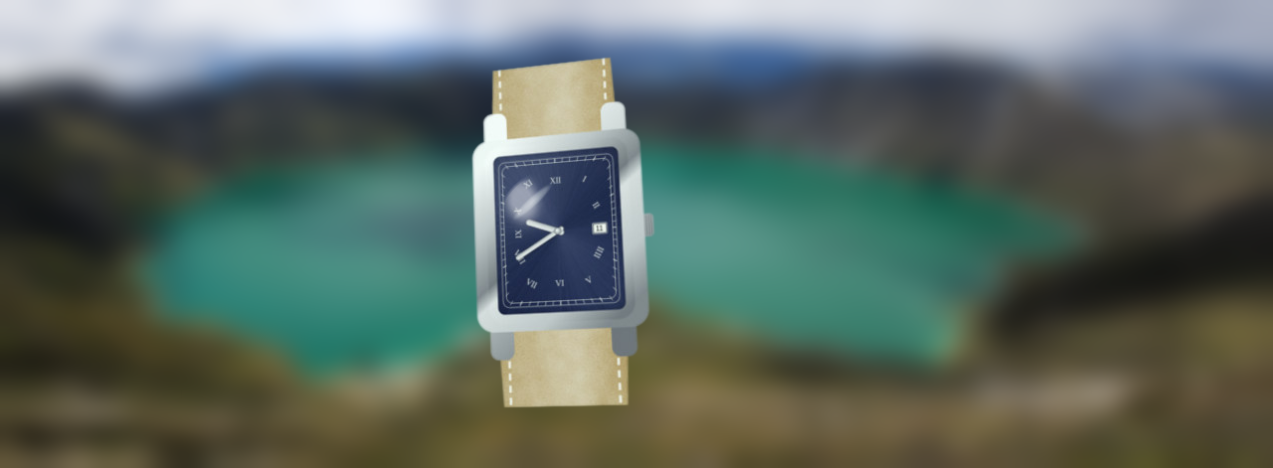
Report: 9 h 40 min
